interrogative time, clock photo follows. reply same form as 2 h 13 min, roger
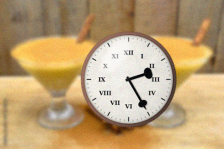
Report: 2 h 25 min
